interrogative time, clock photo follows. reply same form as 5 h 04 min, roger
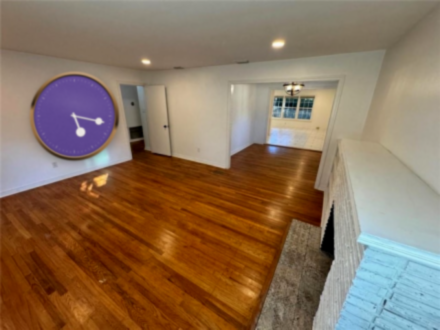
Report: 5 h 17 min
